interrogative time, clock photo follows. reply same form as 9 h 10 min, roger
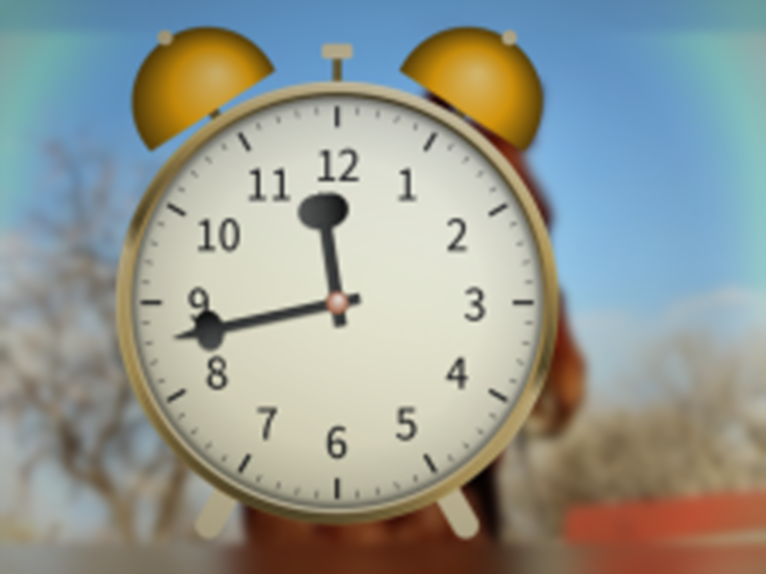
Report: 11 h 43 min
